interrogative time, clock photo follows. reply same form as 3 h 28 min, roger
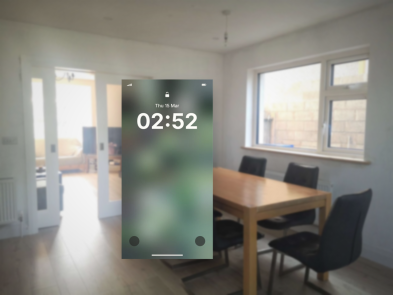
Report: 2 h 52 min
